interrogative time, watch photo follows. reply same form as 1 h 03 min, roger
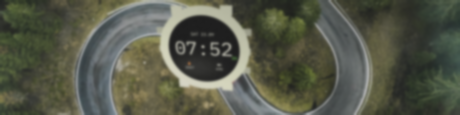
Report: 7 h 52 min
